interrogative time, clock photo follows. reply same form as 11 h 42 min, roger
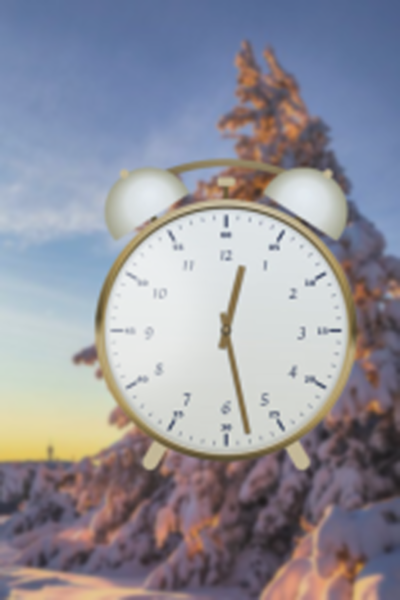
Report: 12 h 28 min
